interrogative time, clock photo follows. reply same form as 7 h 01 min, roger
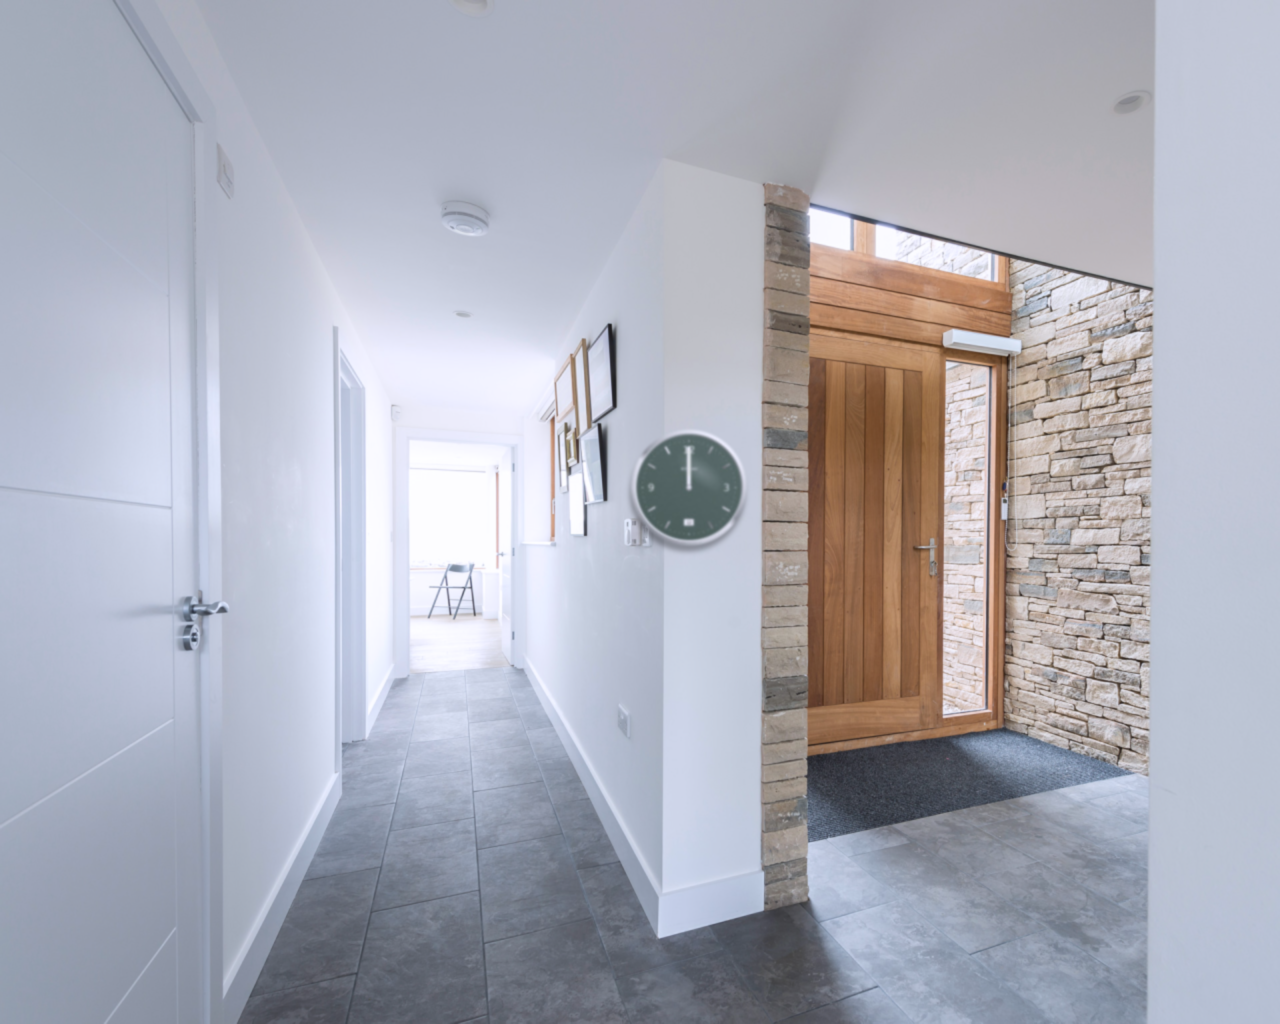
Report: 12 h 00 min
